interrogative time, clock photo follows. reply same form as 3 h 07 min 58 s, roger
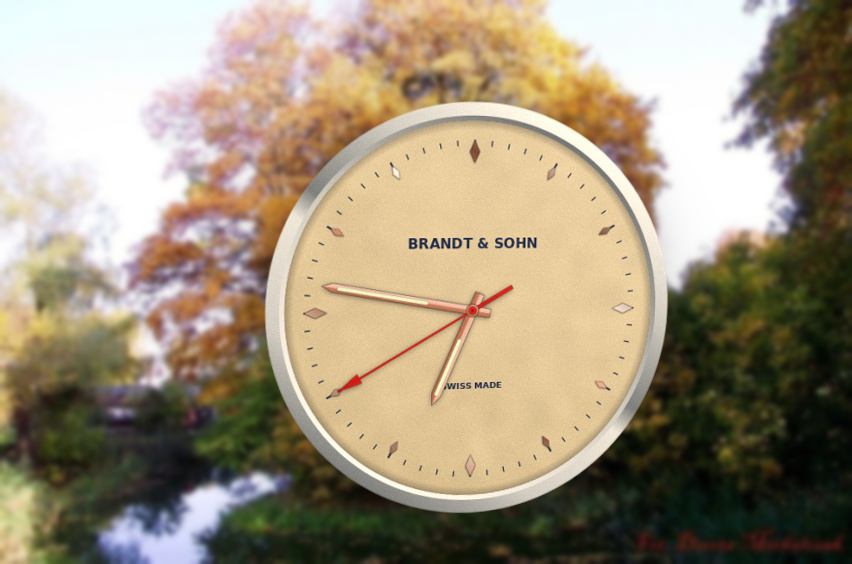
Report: 6 h 46 min 40 s
